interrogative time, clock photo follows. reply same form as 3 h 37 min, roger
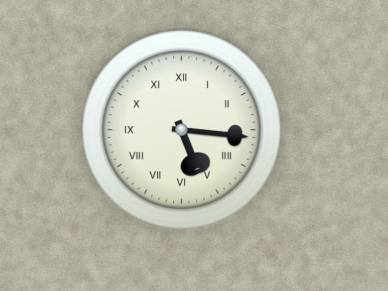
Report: 5 h 16 min
